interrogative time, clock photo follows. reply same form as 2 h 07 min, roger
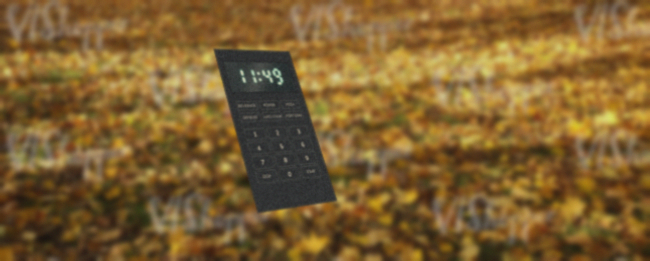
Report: 11 h 49 min
